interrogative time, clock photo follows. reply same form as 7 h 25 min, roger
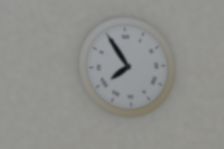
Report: 7 h 55 min
